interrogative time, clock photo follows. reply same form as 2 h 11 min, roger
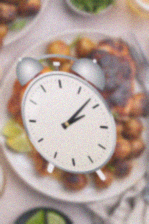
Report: 2 h 08 min
